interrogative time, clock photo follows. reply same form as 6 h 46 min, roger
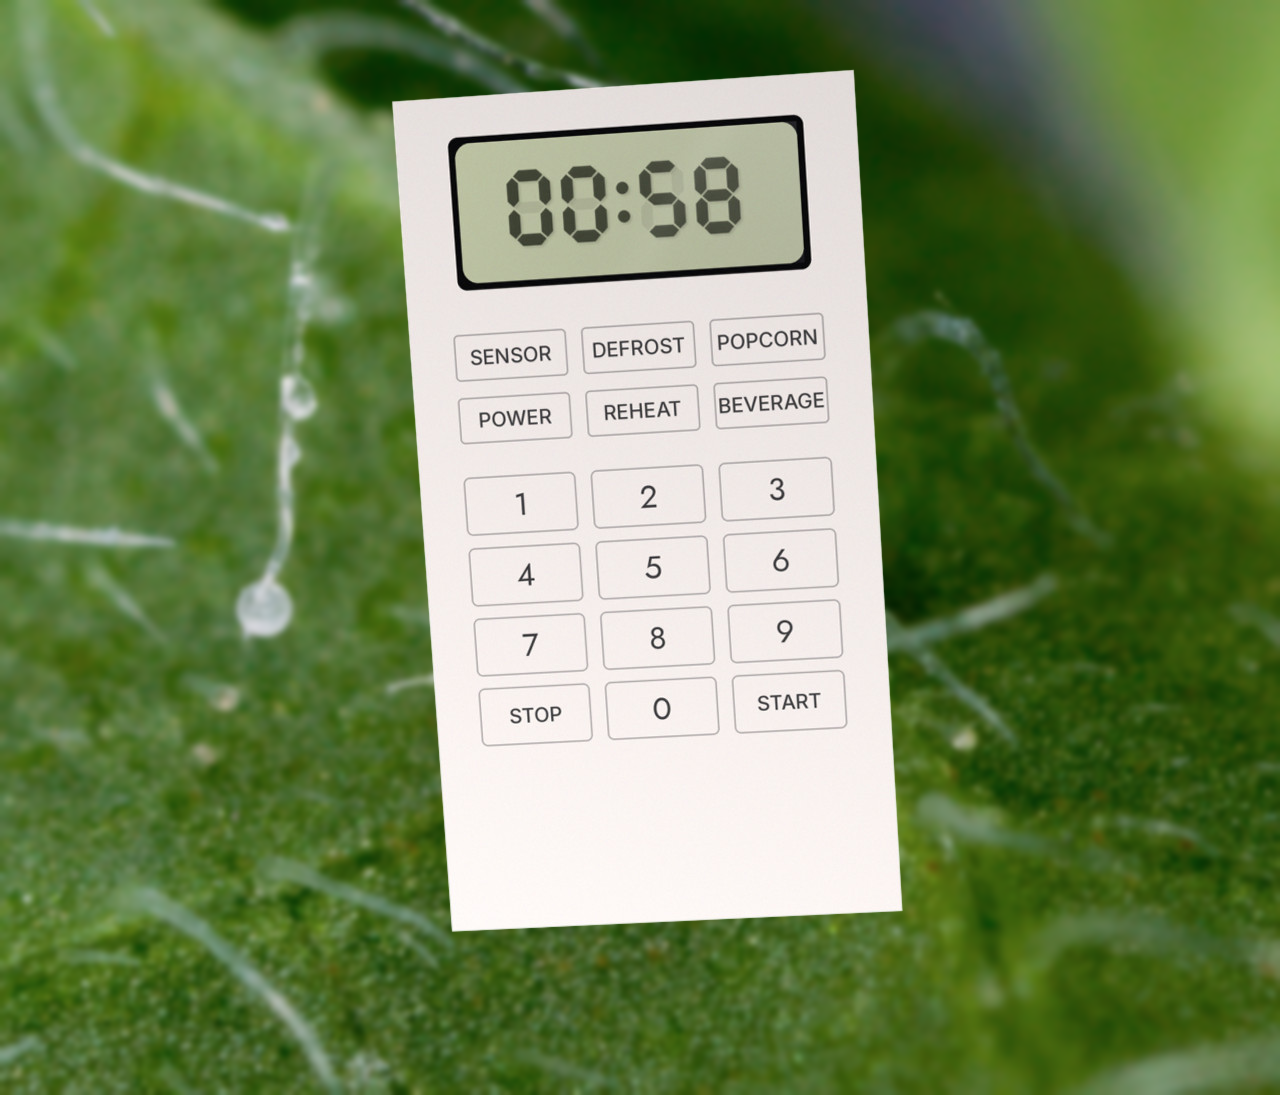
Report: 0 h 58 min
